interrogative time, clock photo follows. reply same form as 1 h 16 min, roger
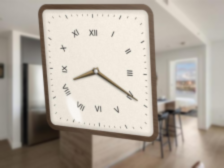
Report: 8 h 20 min
